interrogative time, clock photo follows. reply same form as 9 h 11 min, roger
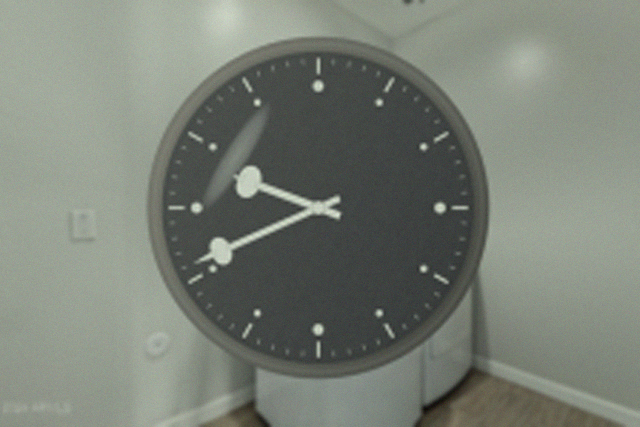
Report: 9 h 41 min
